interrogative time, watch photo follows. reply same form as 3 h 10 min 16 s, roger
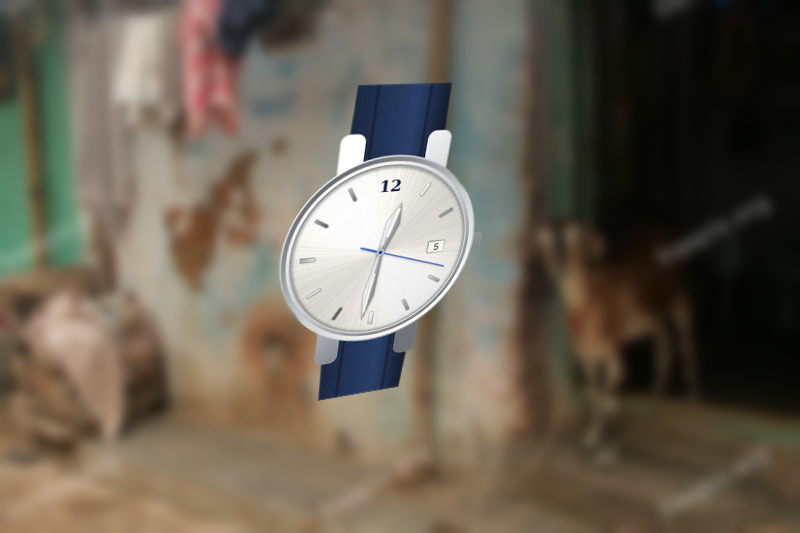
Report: 12 h 31 min 18 s
